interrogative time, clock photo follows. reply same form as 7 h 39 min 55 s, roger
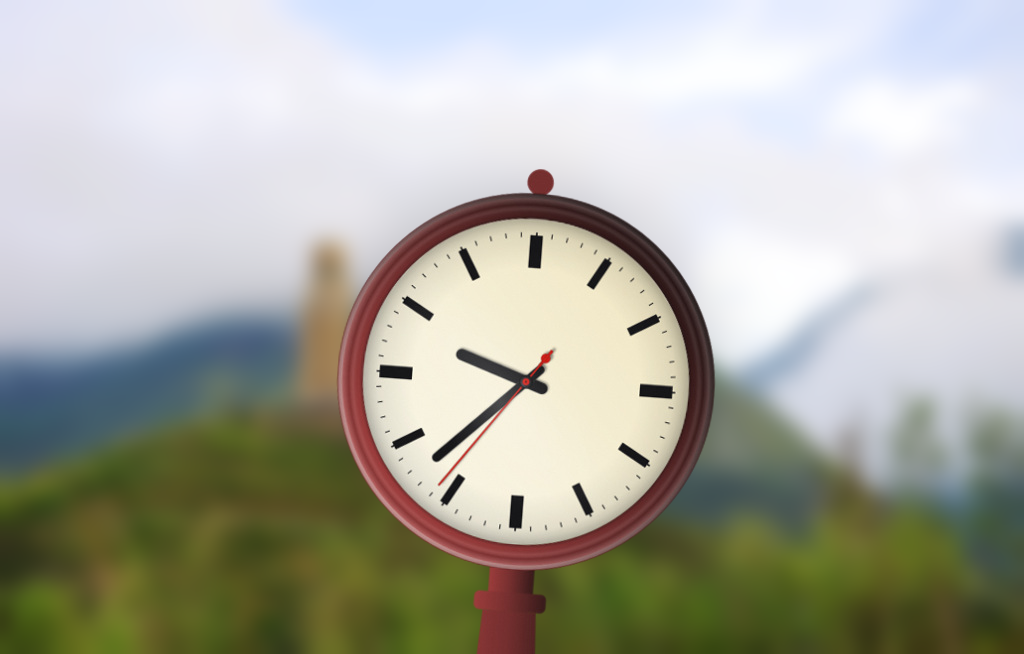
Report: 9 h 37 min 36 s
